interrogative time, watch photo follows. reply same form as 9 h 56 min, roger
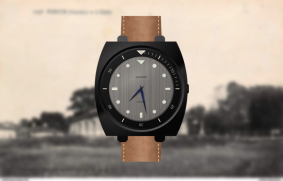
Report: 7 h 28 min
